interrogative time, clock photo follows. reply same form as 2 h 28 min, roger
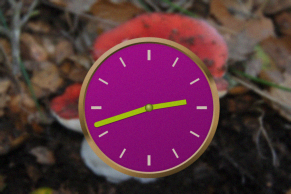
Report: 2 h 42 min
